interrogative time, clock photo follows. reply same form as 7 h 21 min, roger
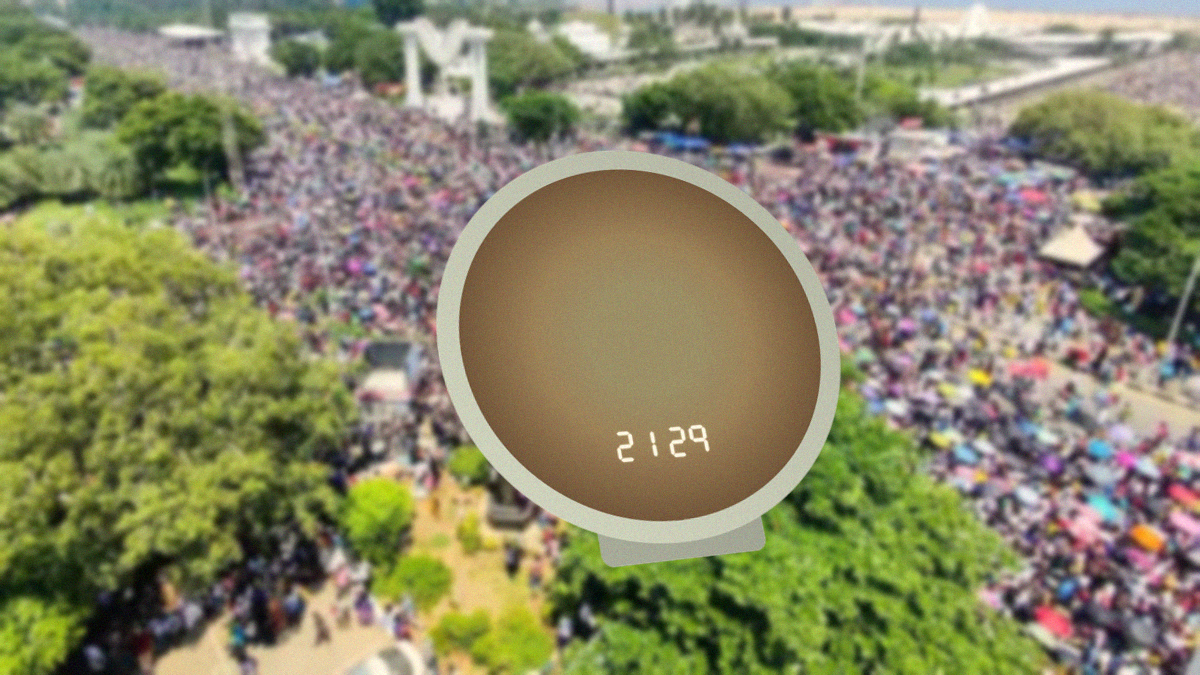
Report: 21 h 29 min
